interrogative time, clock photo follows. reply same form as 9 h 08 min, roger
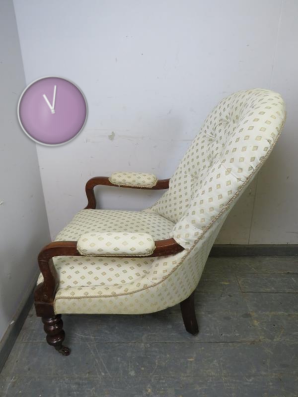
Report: 11 h 01 min
